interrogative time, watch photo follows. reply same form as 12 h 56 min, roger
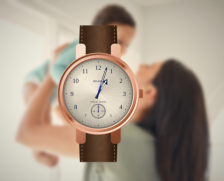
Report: 1 h 03 min
